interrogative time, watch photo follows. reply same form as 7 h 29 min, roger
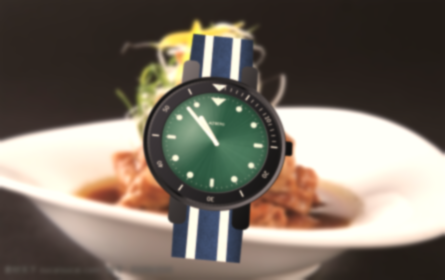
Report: 10 h 53 min
